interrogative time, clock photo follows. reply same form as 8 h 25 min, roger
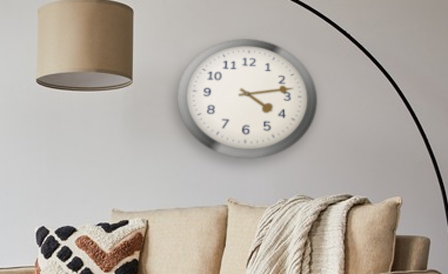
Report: 4 h 13 min
